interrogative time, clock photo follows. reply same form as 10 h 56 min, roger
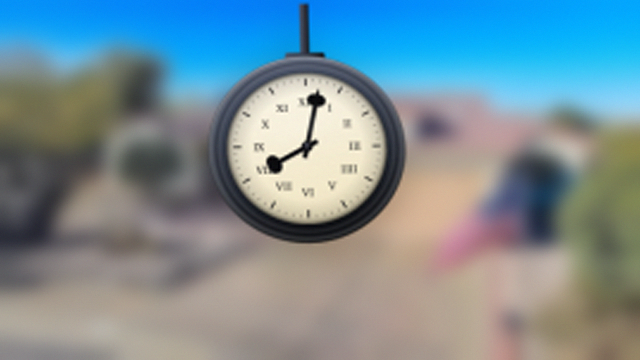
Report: 8 h 02 min
